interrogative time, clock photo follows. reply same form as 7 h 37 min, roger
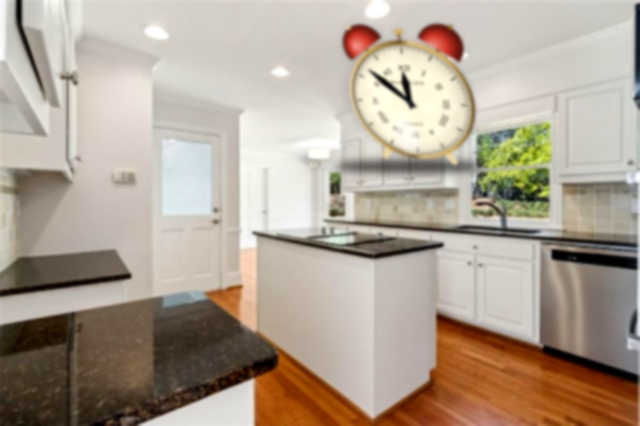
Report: 11 h 52 min
